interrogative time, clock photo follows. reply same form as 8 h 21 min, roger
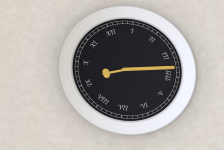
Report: 9 h 18 min
